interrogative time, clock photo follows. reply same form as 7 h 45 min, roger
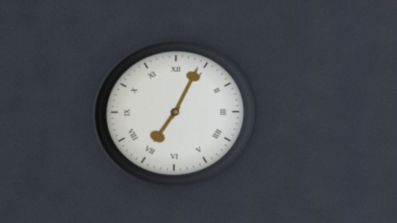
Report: 7 h 04 min
